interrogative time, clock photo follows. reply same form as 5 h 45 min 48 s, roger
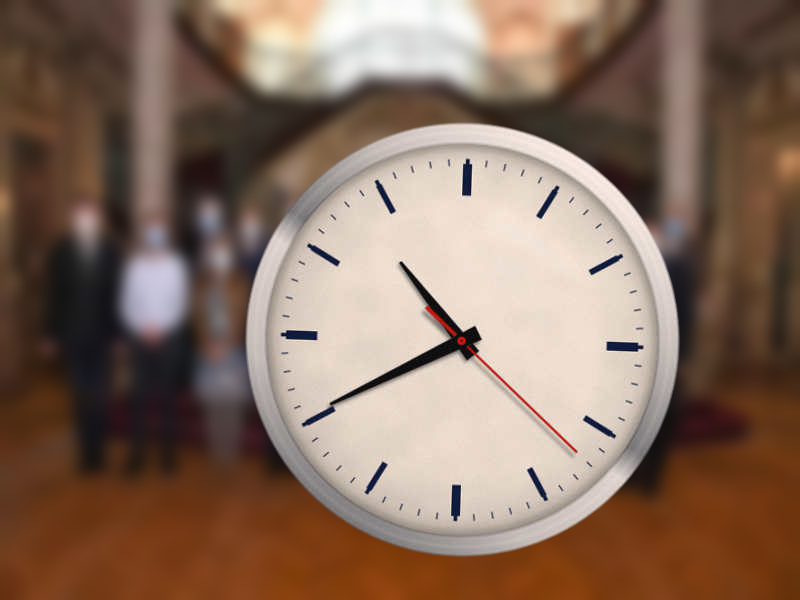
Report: 10 h 40 min 22 s
